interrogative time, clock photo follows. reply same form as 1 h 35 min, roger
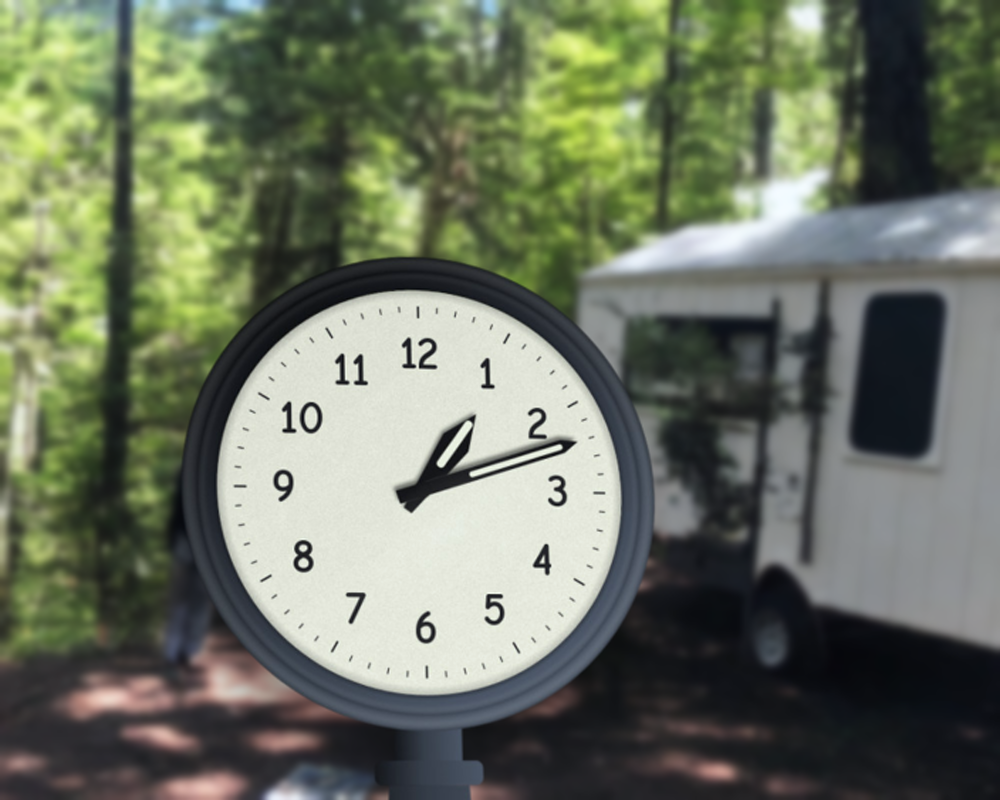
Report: 1 h 12 min
